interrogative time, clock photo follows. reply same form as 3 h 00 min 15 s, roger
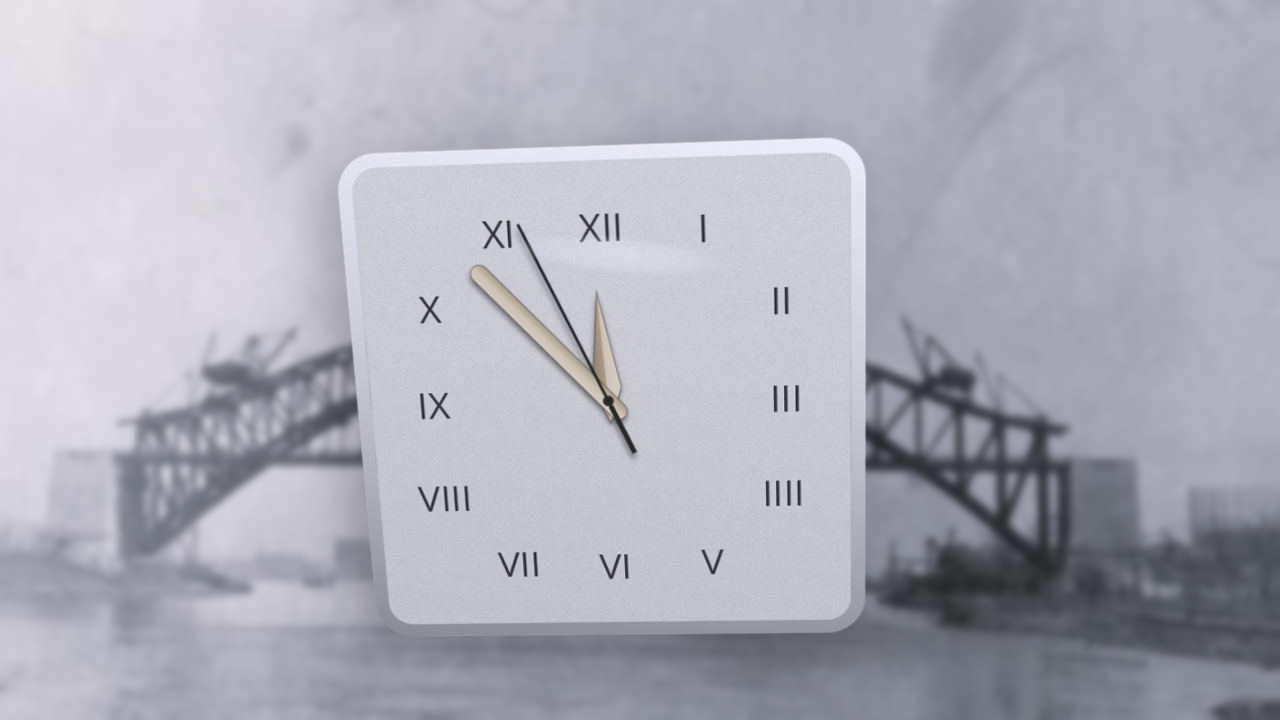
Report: 11 h 52 min 56 s
